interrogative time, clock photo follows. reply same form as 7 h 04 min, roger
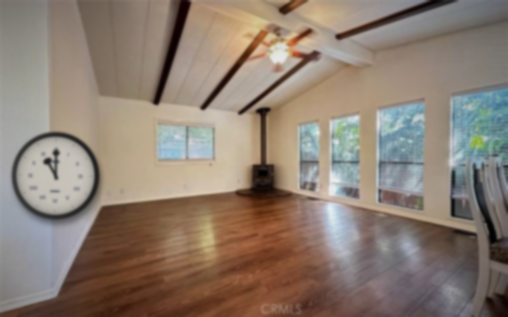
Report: 11 h 00 min
